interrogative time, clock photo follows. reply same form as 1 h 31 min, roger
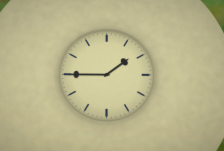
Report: 1 h 45 min
